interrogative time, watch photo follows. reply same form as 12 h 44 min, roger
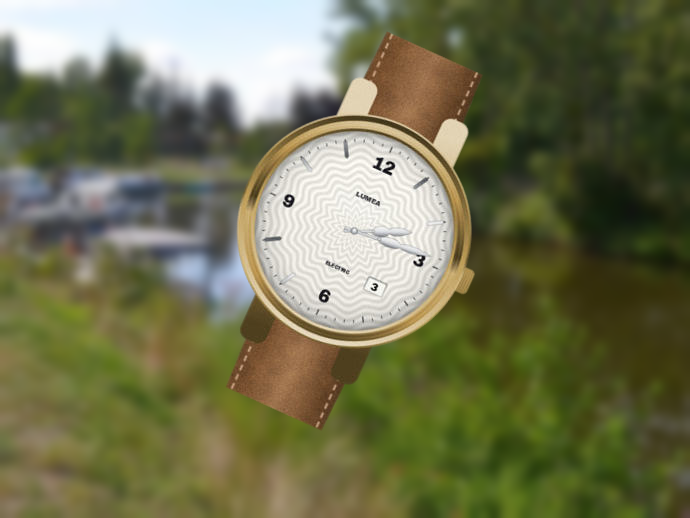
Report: 2 h 14 min
